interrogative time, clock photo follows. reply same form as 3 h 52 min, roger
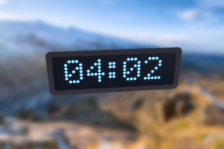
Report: 4 h 02 min
